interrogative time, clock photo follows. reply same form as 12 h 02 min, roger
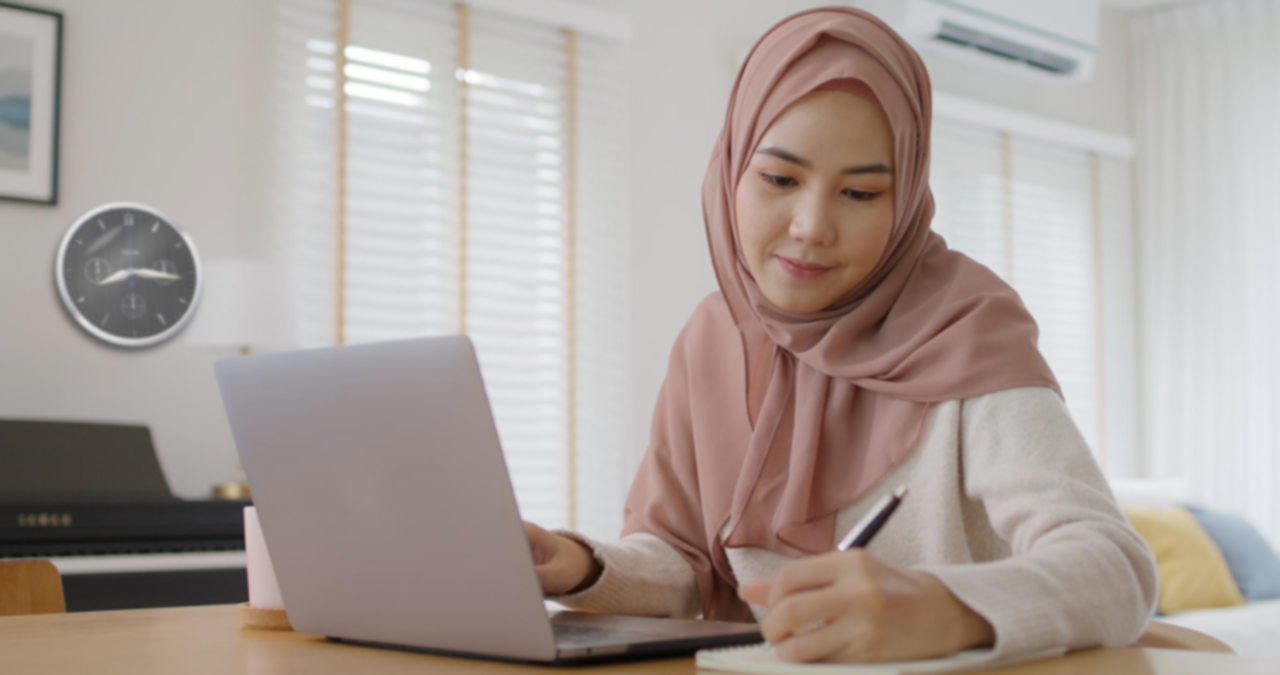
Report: 8 h 16 min
